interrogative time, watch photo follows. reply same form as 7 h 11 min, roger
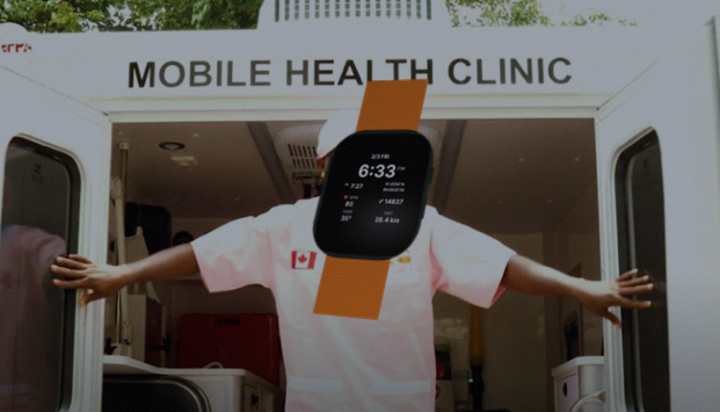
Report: 6 h 33 min
